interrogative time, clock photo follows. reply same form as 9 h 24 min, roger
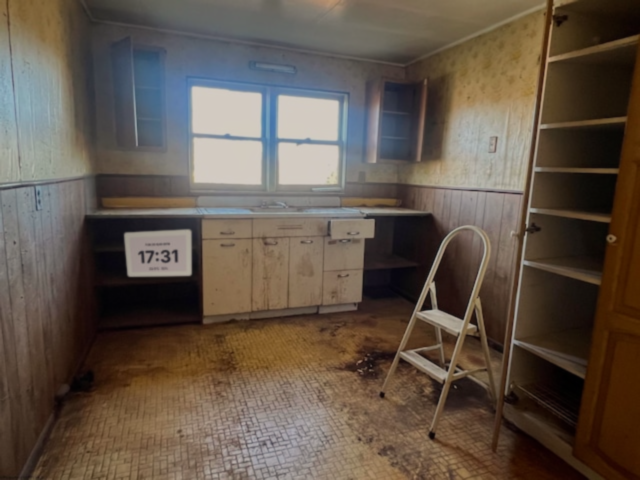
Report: 17 h 31 min
